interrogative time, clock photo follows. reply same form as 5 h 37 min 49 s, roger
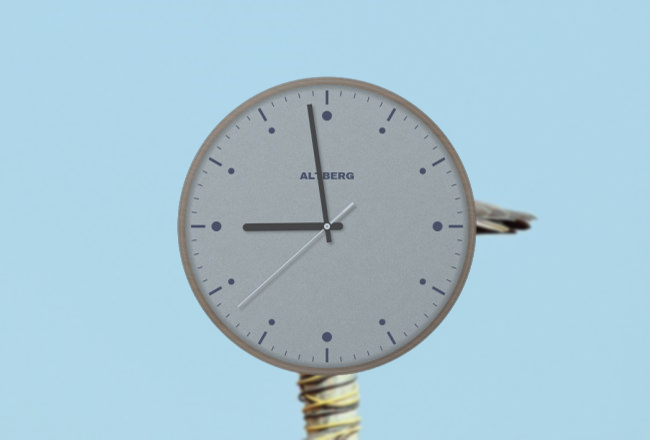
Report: 8 h 58 min 38 s
